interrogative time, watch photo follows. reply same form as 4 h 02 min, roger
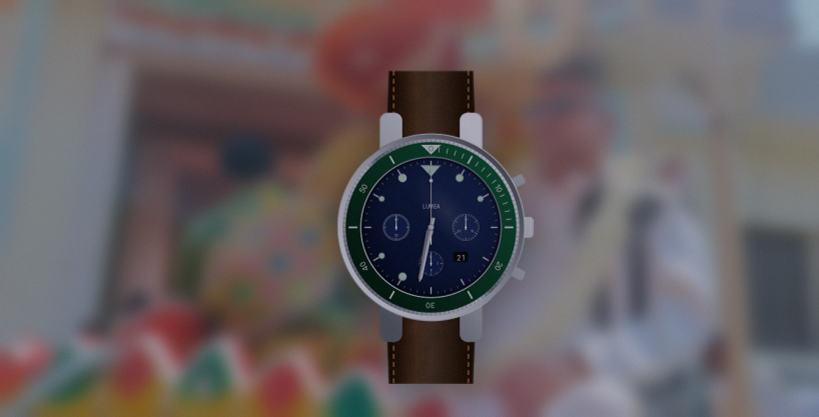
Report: 6 h 32 min
